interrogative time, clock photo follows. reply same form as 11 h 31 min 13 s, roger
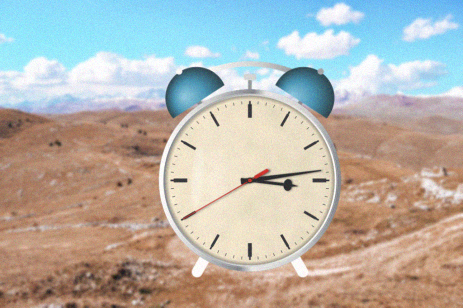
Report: 3 h 13 min 40 s
